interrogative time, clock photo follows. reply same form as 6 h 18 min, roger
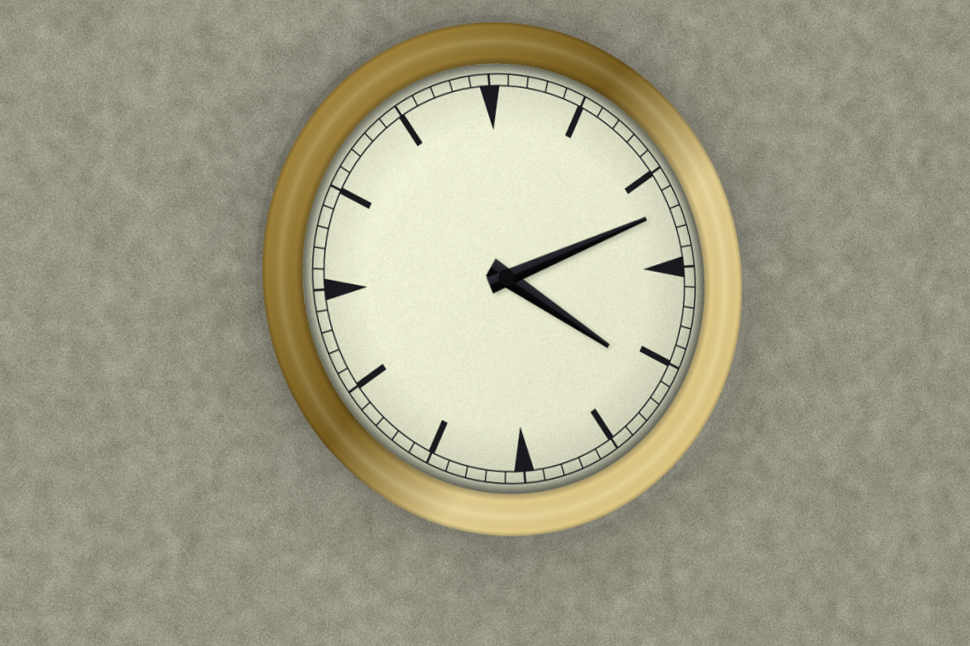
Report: 4 h 12 min
